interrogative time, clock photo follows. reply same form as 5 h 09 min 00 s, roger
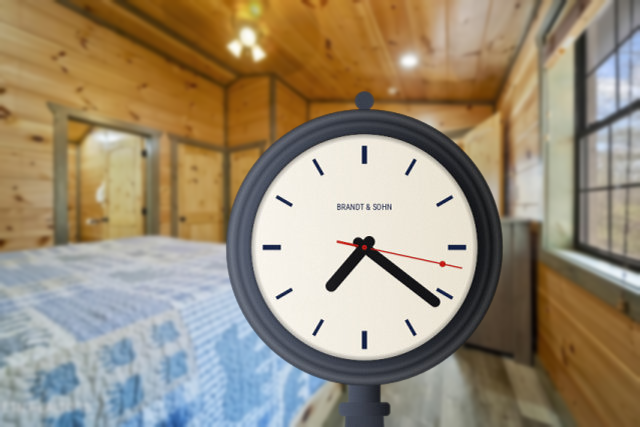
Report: 7 h 21 min 17 s
